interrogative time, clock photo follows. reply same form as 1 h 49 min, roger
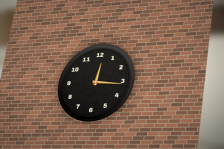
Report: 12 h 16 min
